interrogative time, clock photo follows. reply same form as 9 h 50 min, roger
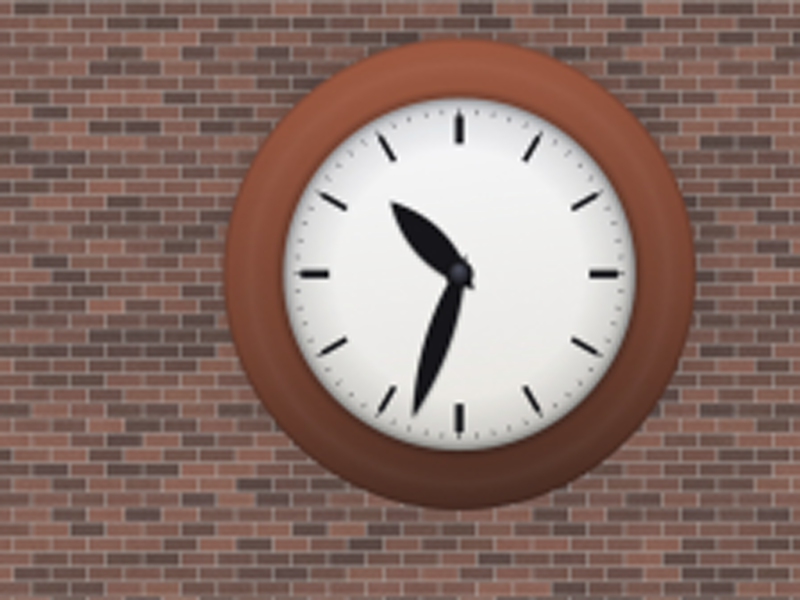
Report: 10 h 33 min
